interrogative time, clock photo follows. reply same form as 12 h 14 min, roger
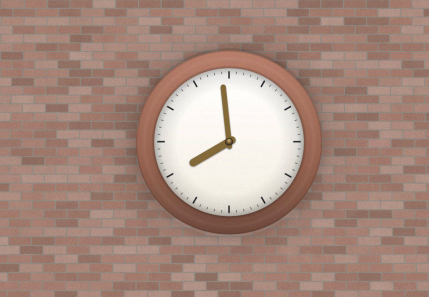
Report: 7 h 59 min
